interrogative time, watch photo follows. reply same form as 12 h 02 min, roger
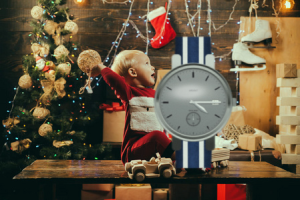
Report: 4 h 15 min
